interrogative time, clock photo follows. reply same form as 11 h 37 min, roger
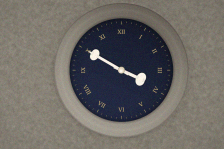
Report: 3 h 50 min
